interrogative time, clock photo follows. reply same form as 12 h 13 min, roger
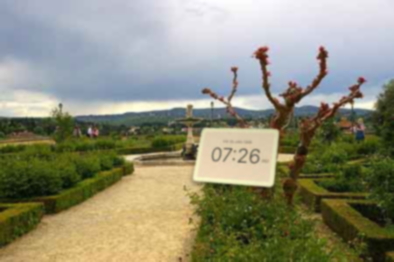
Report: 7 h 26 min
